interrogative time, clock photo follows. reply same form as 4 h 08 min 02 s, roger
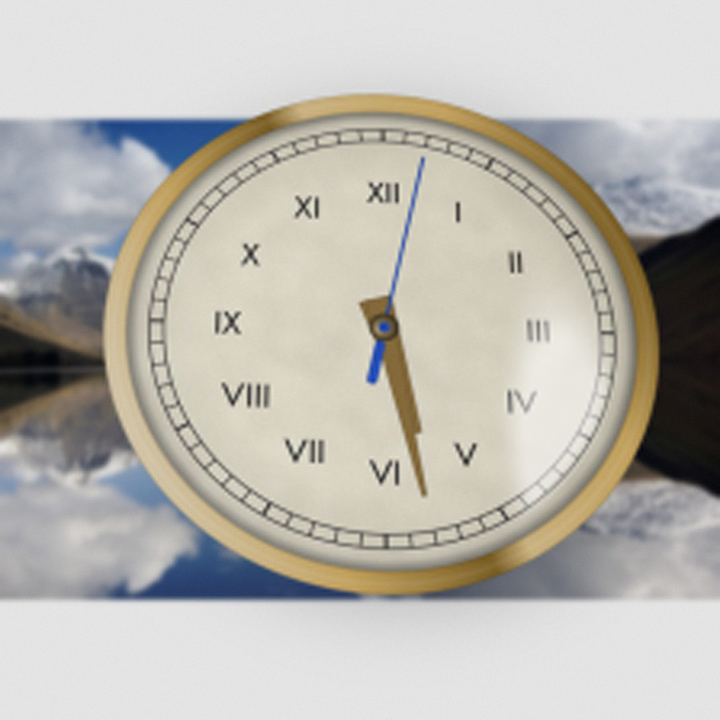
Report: 5 h 28 min 02 s
